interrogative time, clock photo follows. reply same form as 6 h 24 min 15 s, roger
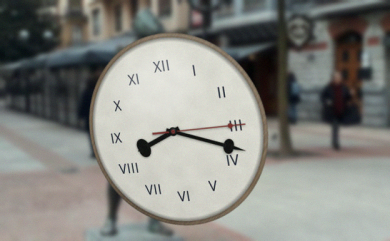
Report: 8 h 18 min 15 s
